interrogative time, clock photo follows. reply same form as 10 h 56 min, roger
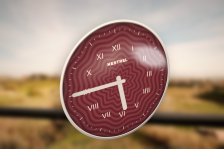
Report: 5 h 45 min
